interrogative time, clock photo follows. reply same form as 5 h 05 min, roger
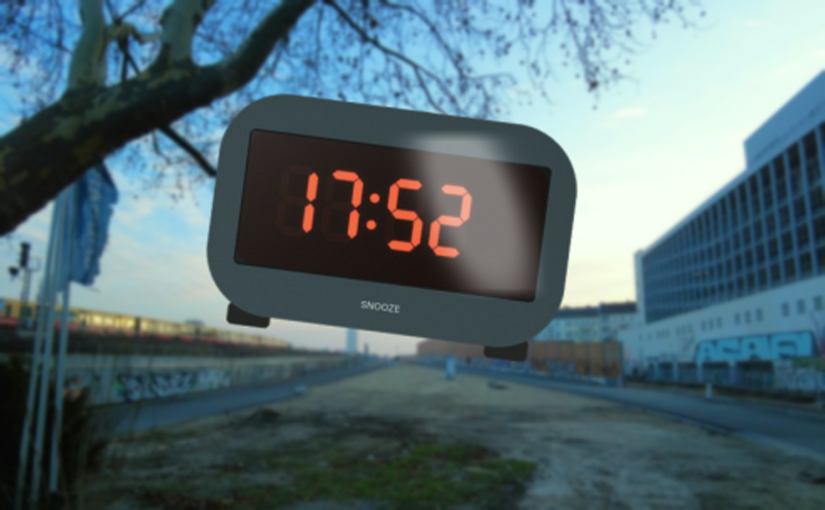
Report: 17 h 52 min
